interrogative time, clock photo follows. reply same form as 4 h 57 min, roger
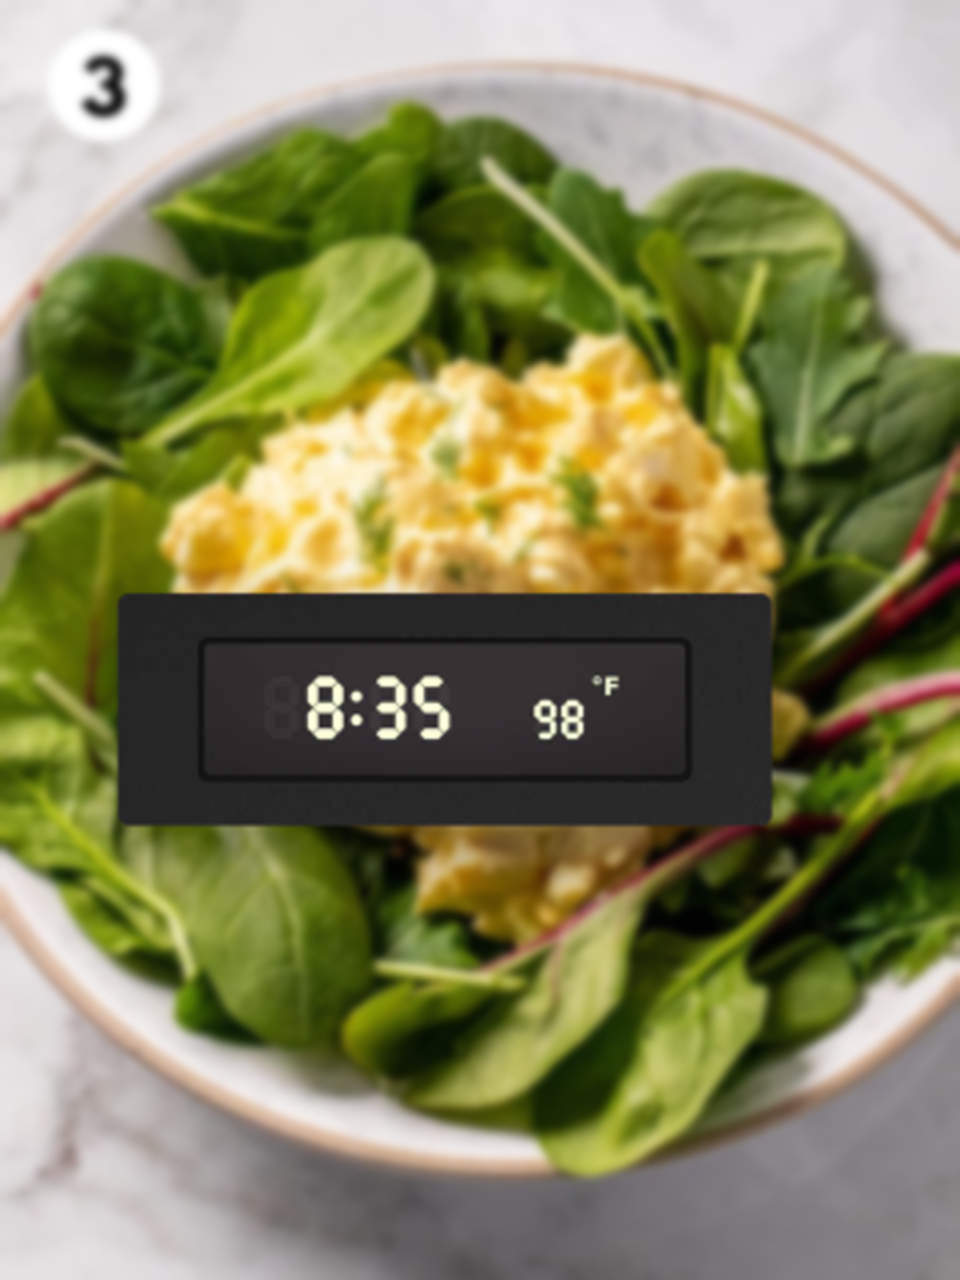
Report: 8 h 35 min
